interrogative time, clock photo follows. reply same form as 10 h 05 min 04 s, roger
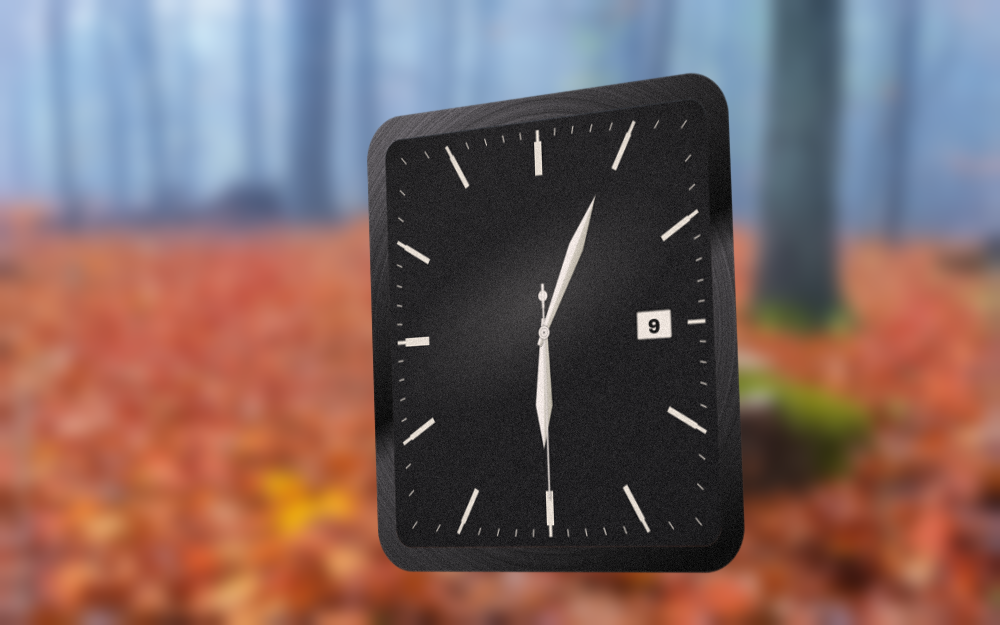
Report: 6 h 04 min 30 s
